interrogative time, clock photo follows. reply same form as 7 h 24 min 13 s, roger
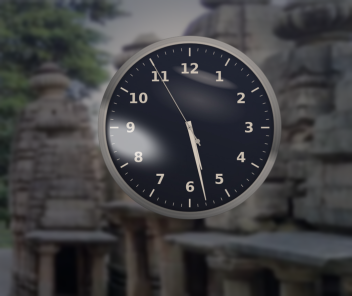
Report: 5 h 27 min 55 s
